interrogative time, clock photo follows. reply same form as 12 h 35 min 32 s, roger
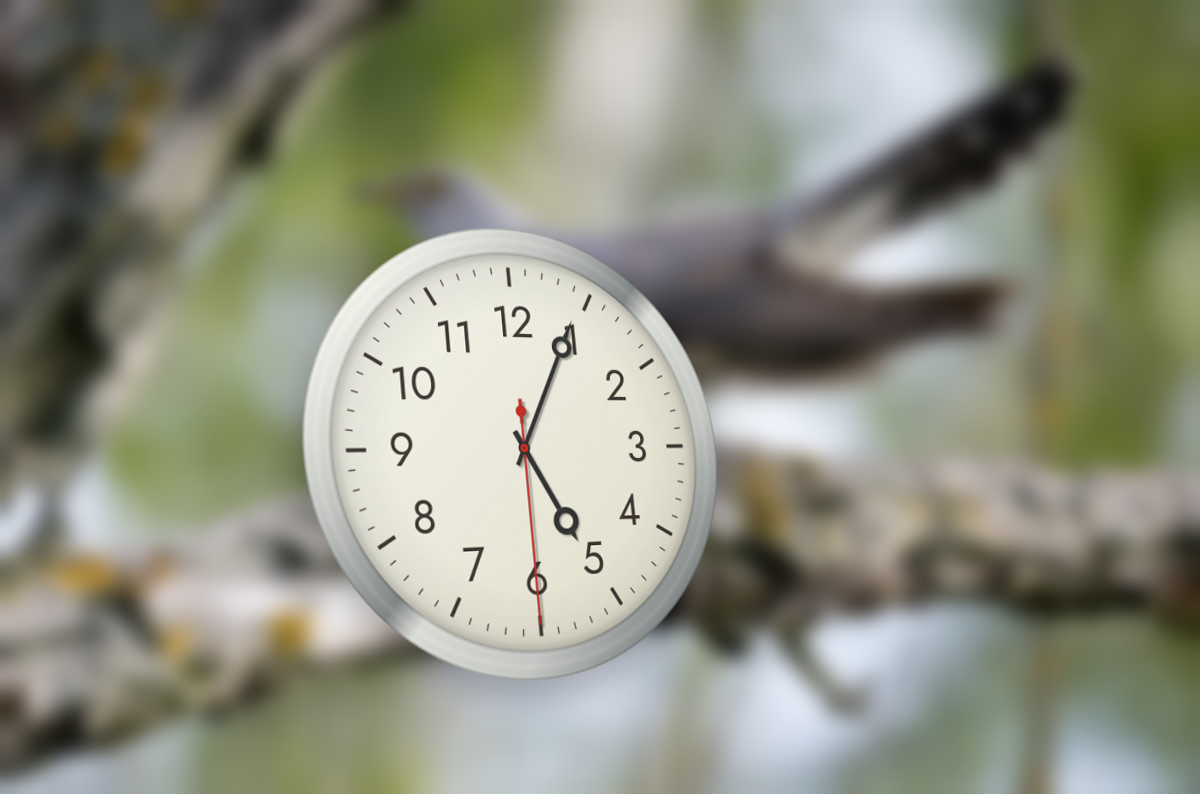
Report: 5 h 04 min 30 s
